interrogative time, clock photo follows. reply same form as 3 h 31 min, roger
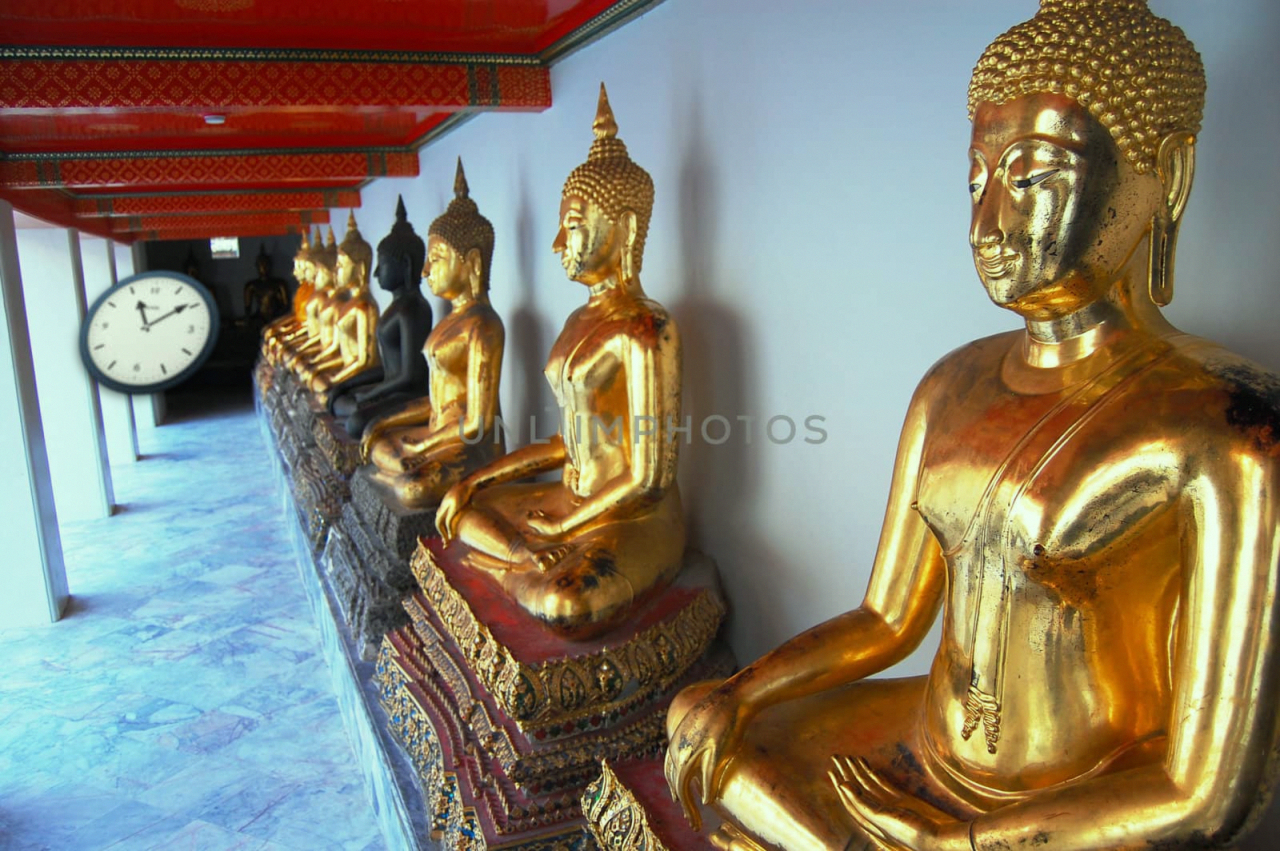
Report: 11 h 09 min
